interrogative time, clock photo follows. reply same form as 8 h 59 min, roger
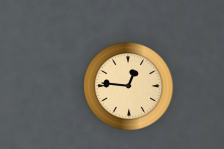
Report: 12 h 46 min
